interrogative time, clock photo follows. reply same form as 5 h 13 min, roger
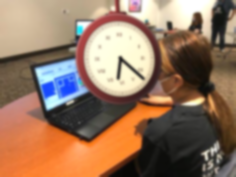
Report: 6 h 22 min
